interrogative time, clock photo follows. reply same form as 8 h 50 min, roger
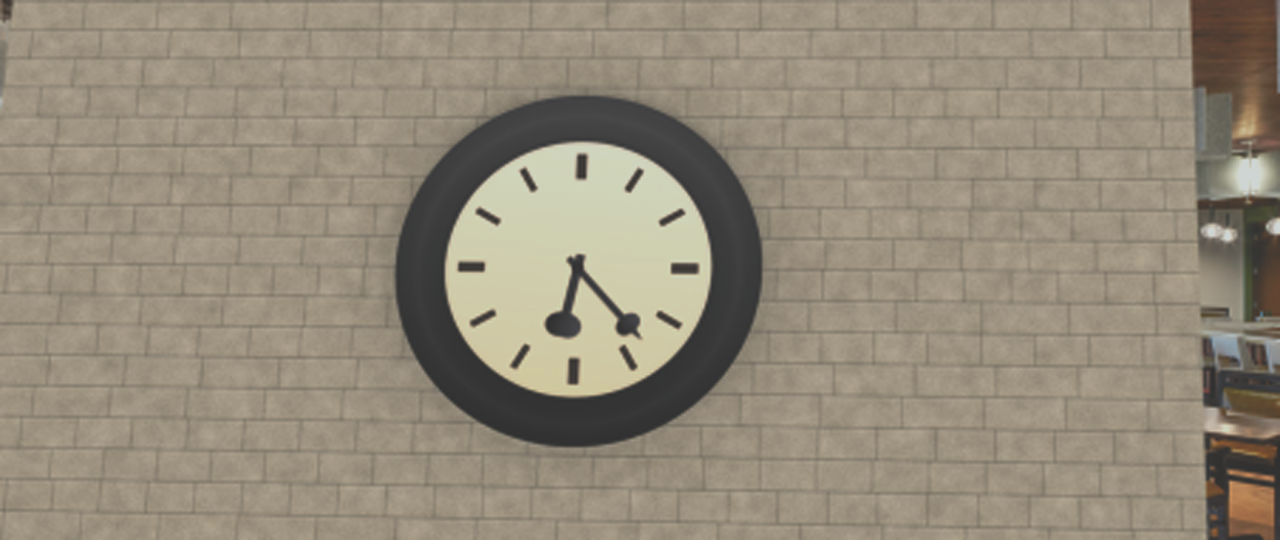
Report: 6 h 23 min
